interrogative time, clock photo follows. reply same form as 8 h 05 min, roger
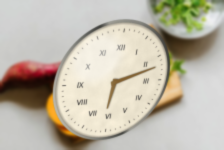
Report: 6 h 12 min
